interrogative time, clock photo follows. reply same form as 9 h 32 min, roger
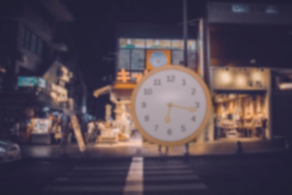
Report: 6 h 17 min
